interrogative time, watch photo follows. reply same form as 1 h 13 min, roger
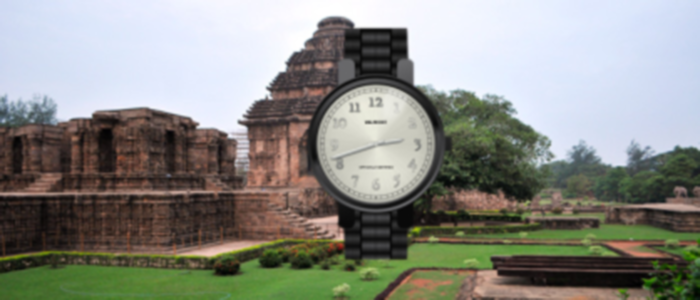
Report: 2 h 42 min
